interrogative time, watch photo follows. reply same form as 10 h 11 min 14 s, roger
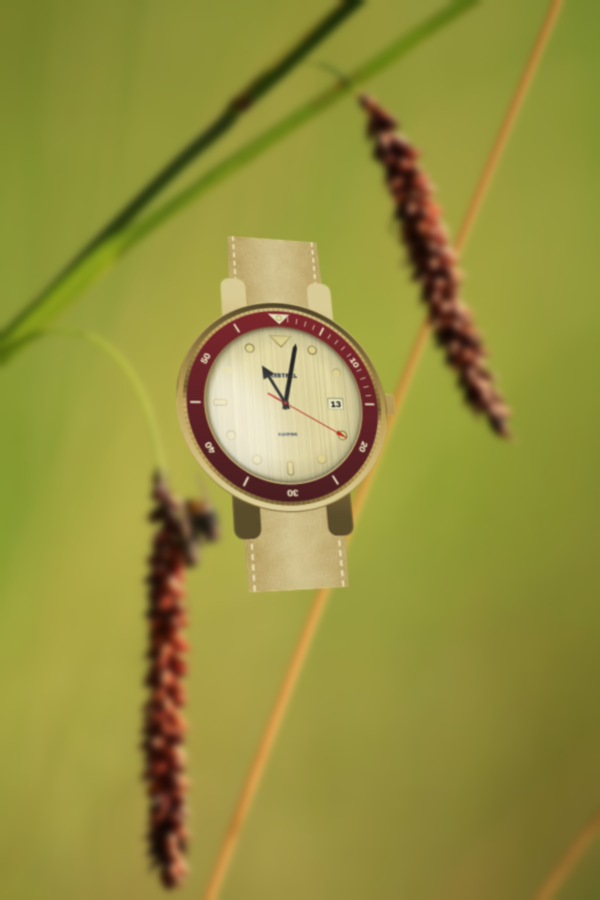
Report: 11 h 02 min 20 s
